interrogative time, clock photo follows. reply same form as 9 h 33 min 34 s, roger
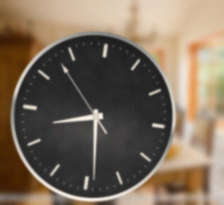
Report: 8 h 28 min 53 s
